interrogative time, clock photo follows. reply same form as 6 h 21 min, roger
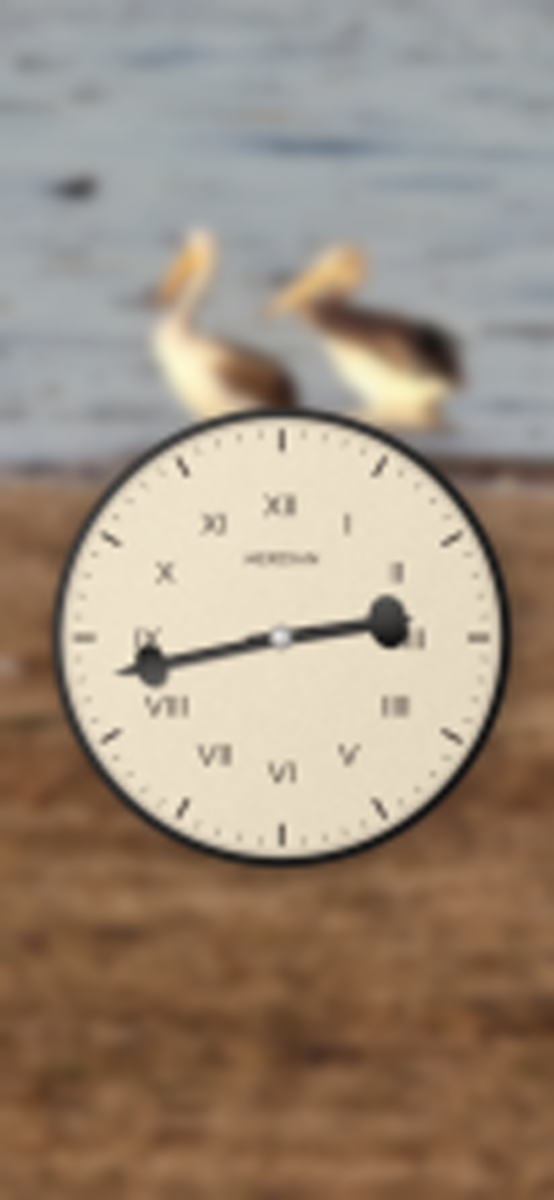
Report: 2 h 43 min
